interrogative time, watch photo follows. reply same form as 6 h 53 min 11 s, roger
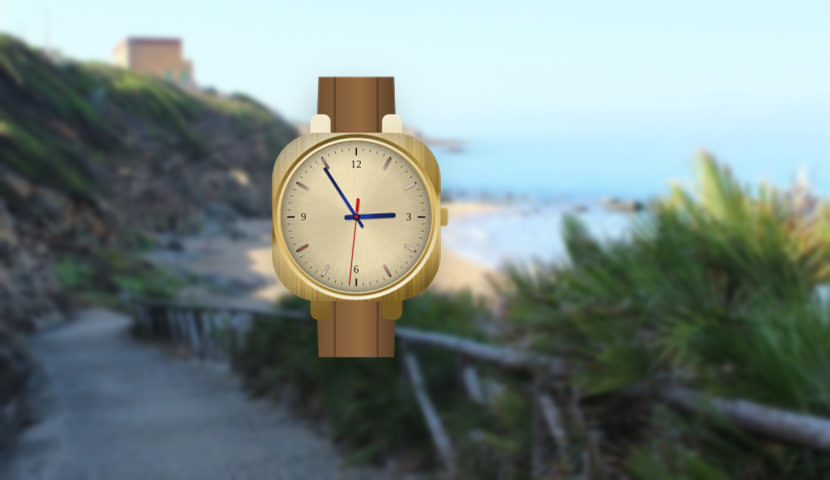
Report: 2 h 54 min 31 s
